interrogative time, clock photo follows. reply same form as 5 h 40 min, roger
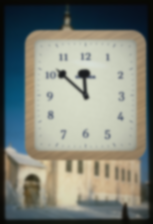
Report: 11 h 52 min
